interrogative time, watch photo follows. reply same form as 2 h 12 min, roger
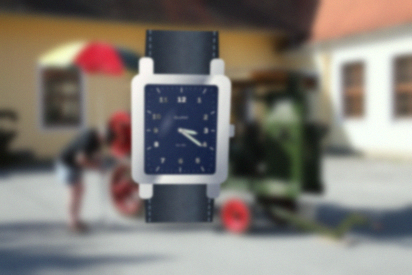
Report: 3 h 21 min
